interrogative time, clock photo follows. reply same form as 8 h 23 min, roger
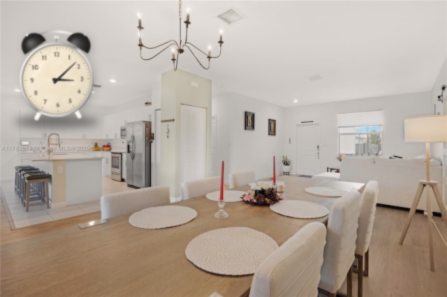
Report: 3 h 08 min
